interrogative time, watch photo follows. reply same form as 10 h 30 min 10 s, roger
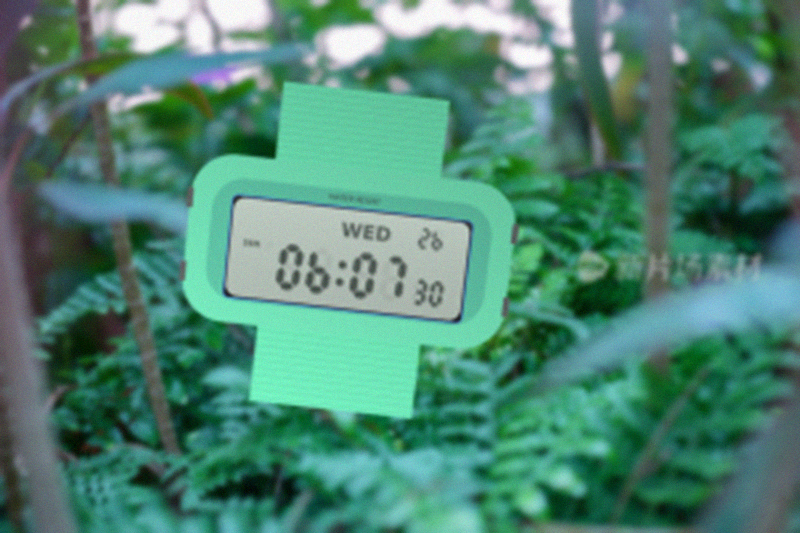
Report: 6 h 07 min 30 s
